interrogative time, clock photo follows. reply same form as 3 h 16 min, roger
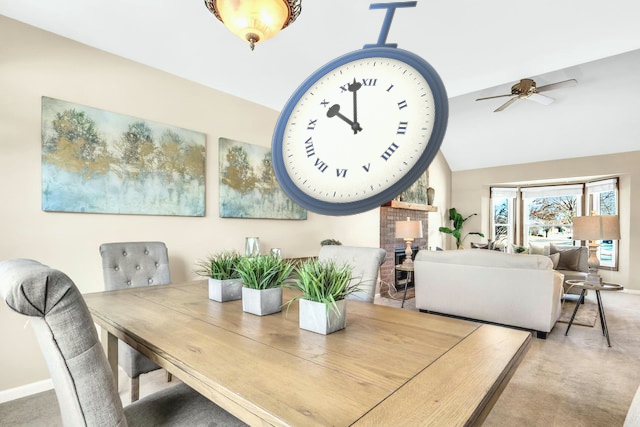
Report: 9 h 57 min
